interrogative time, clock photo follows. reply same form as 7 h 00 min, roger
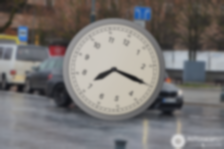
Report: 7 h 15 min
